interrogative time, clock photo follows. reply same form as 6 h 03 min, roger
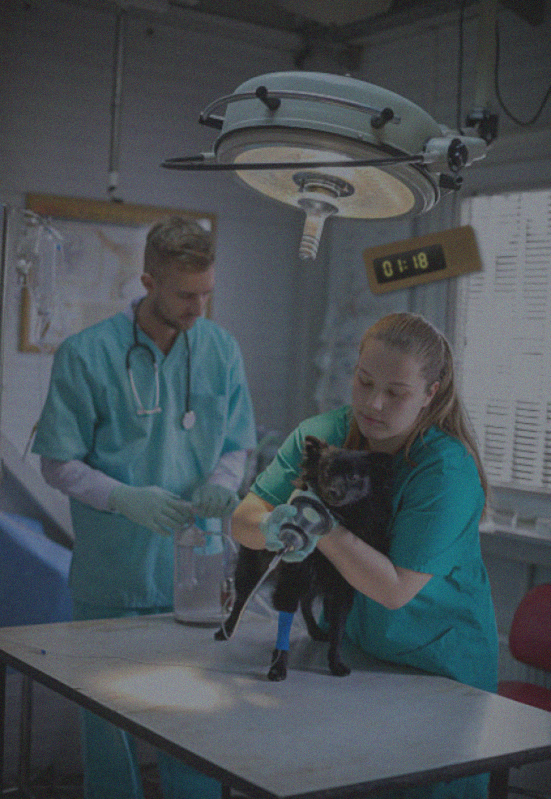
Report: 1 h 18 min
